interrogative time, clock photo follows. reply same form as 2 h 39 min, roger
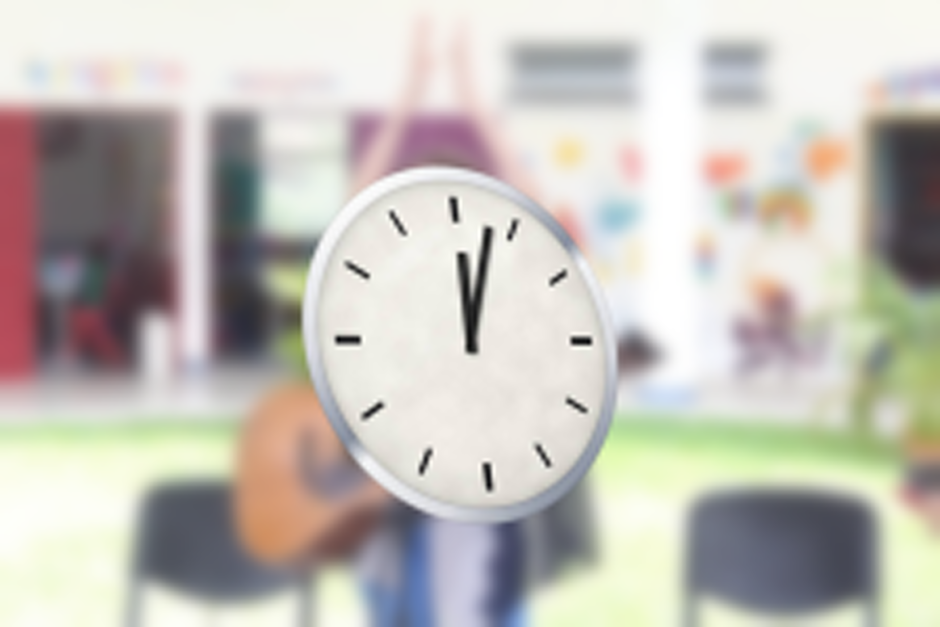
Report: 12 h 03 min
